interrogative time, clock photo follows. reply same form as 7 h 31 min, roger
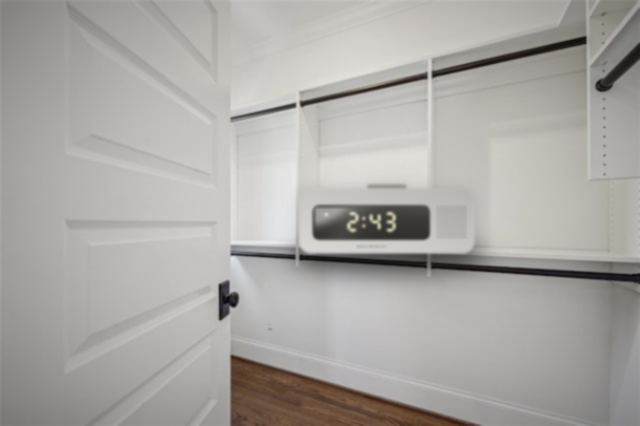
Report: 2 h 43 min
